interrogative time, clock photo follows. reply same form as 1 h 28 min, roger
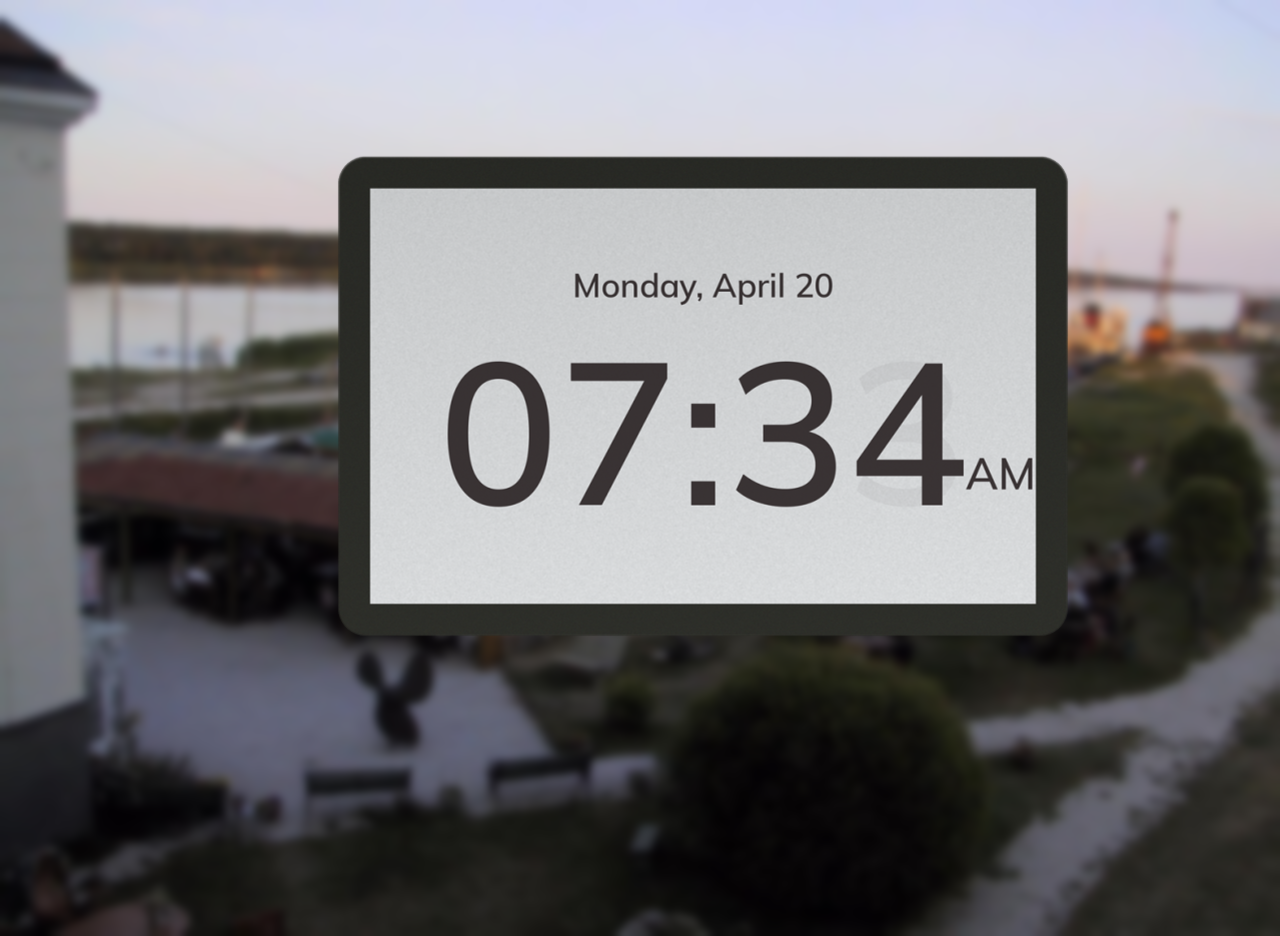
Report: 7 h 34 min
